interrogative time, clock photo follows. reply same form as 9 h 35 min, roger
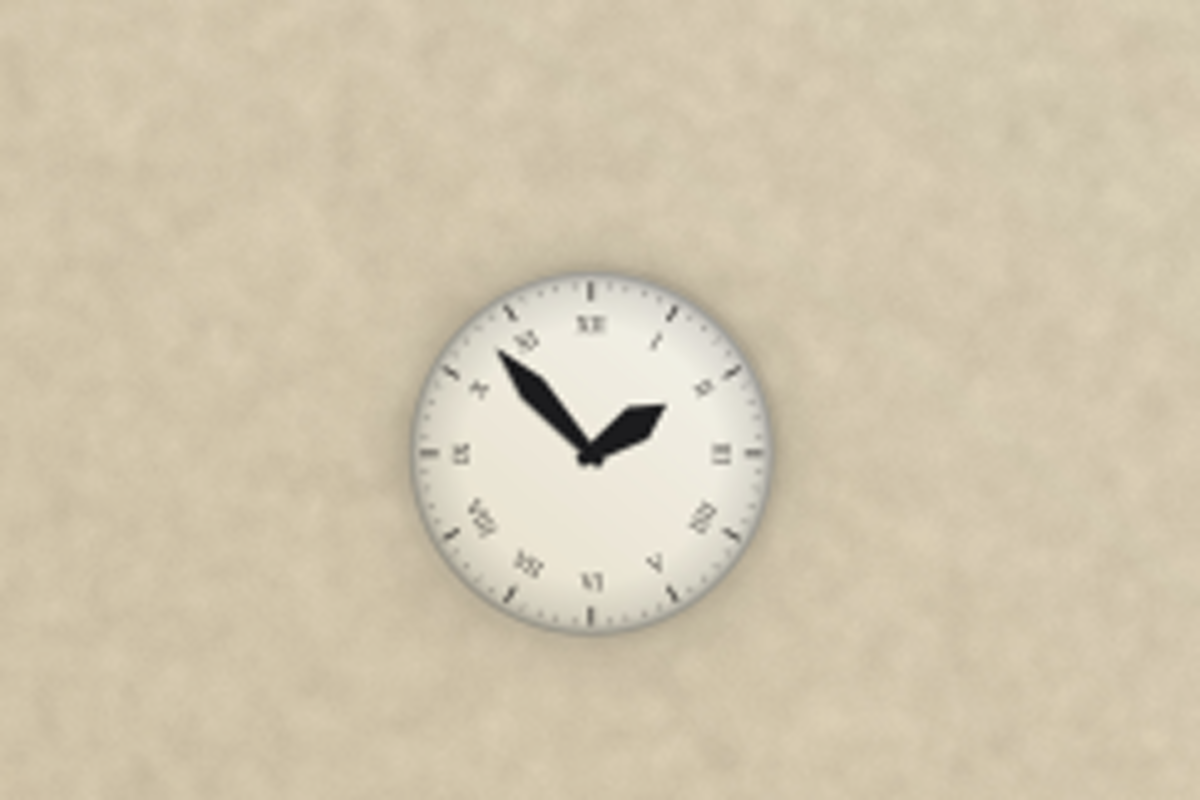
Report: 1 h 53 min
